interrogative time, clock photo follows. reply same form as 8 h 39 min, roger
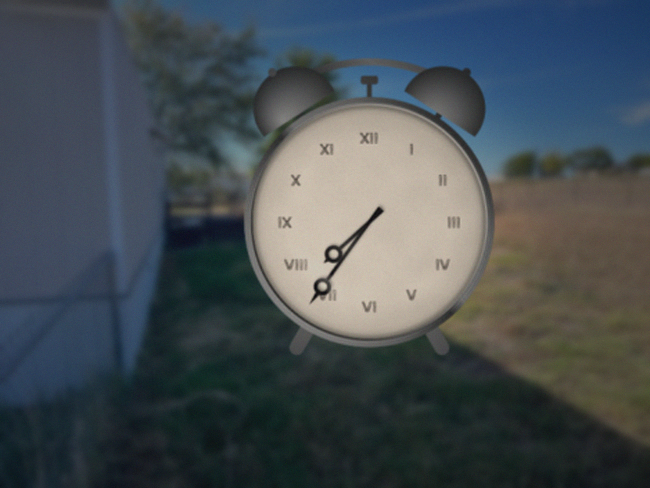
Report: 7 h 36 min
